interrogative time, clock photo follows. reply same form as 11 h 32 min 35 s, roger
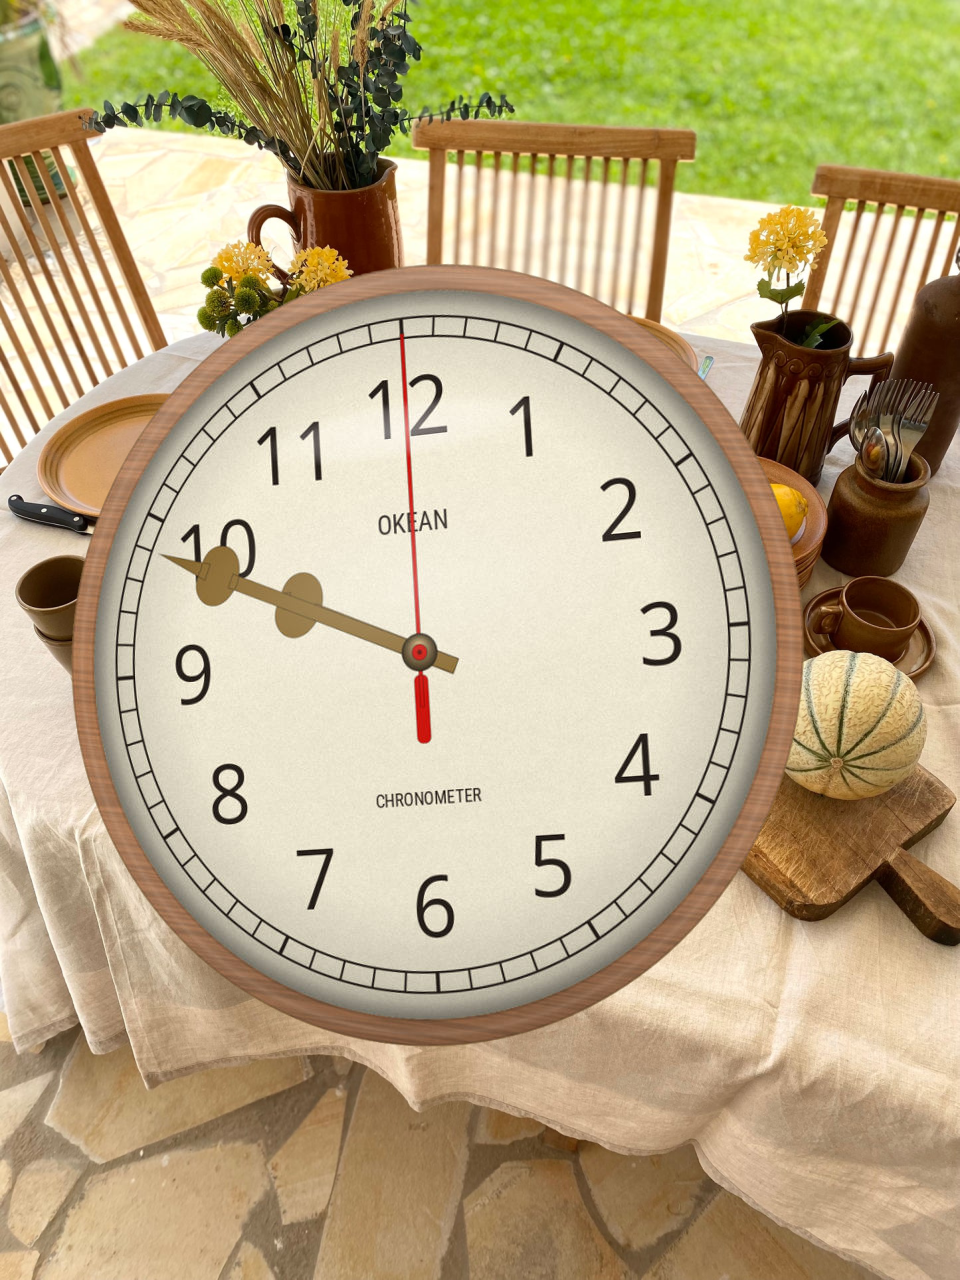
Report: 9 h 49 min 00 s
